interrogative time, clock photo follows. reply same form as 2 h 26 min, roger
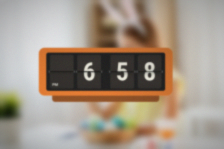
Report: 6 h 58 min
